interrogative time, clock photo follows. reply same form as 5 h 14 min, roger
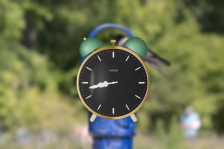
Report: 8 h 43 min
